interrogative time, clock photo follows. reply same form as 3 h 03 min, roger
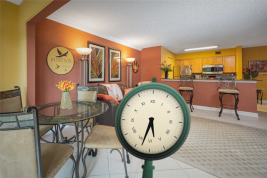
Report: 5 h 33 min
